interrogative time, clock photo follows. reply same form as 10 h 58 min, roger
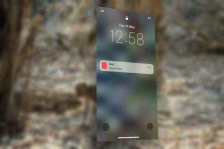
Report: 12 h 58 min
